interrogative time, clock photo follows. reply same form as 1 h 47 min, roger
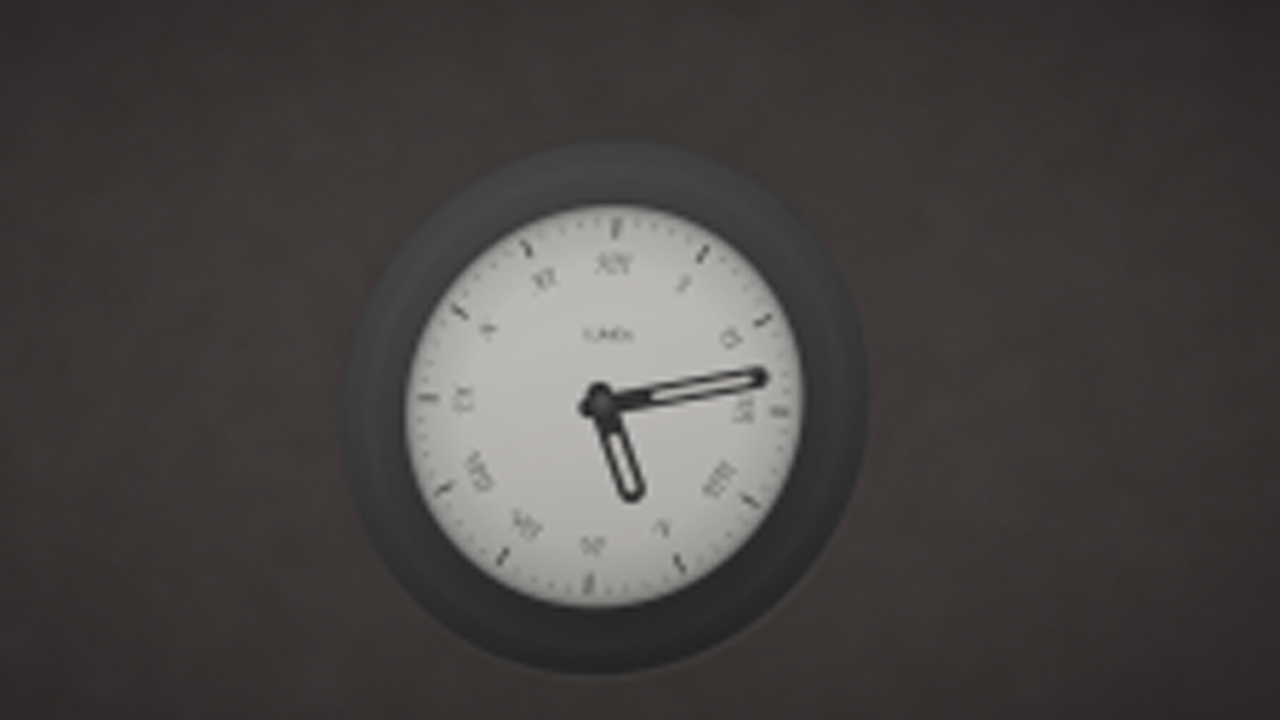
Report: 5 h 13 min
